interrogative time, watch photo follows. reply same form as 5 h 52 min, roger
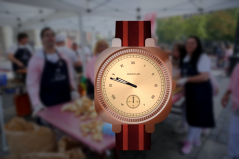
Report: 9 h 48 min
